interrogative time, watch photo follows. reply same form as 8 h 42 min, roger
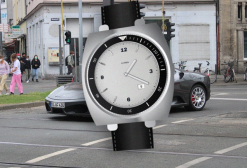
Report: 1 h 20 min
